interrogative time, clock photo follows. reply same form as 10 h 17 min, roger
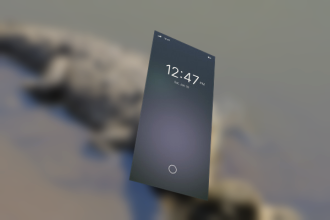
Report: 12 h 47 min
